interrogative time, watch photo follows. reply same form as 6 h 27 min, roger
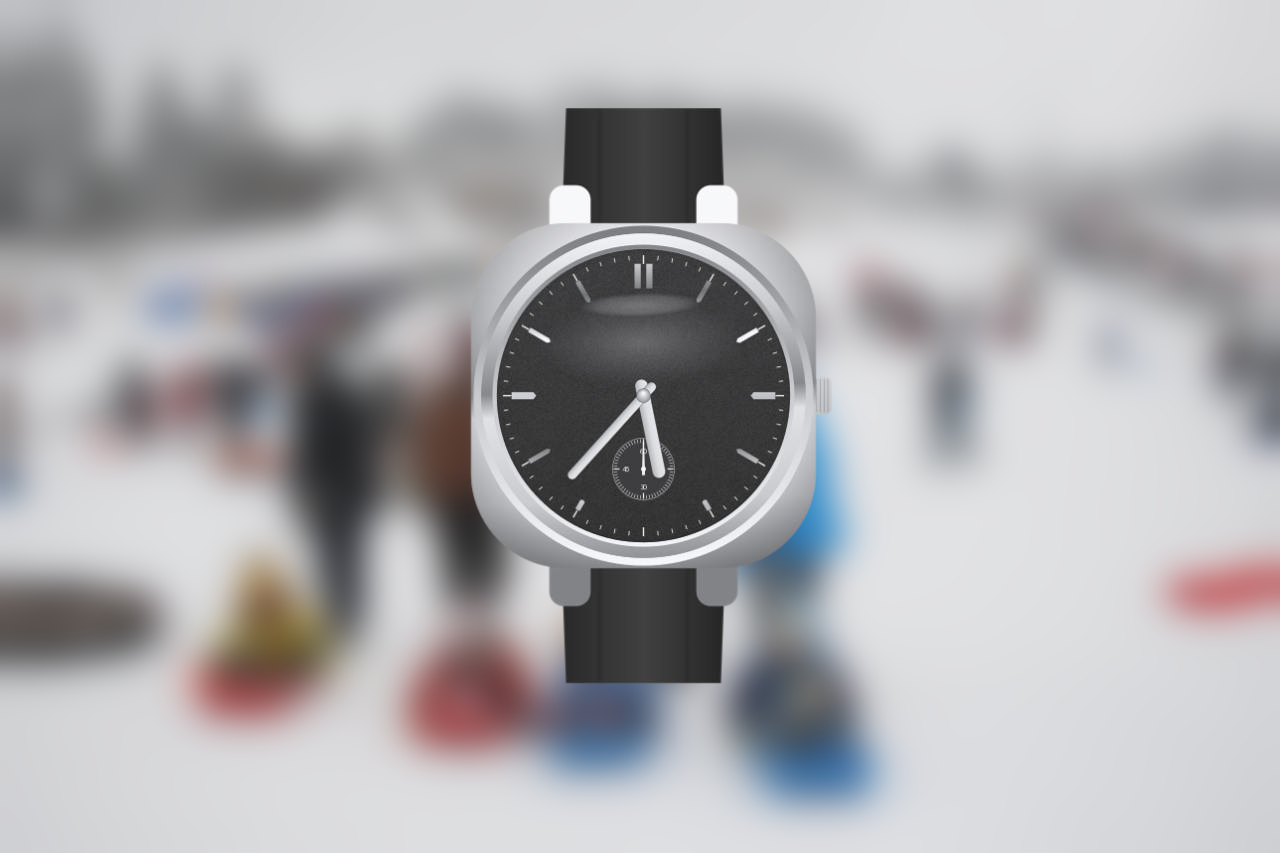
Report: 5 h 37 min
